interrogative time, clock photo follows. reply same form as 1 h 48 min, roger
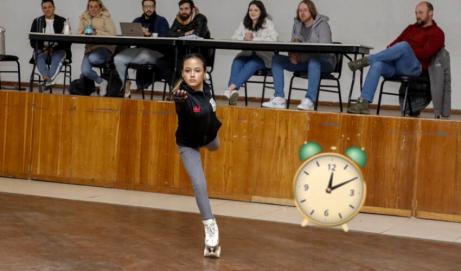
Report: 12 h 10 min
